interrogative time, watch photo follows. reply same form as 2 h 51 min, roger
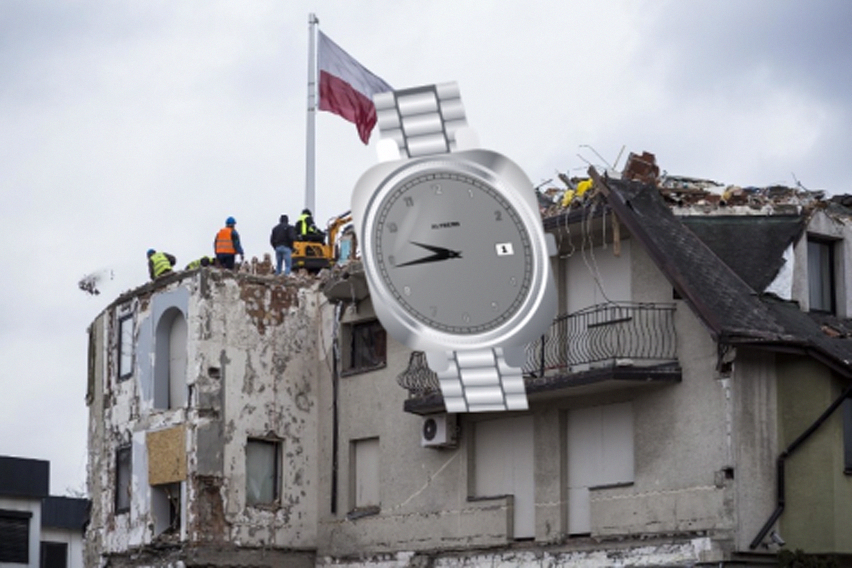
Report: 9 h 44 min
